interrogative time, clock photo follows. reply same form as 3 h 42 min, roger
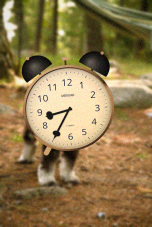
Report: 8 h 35 min
